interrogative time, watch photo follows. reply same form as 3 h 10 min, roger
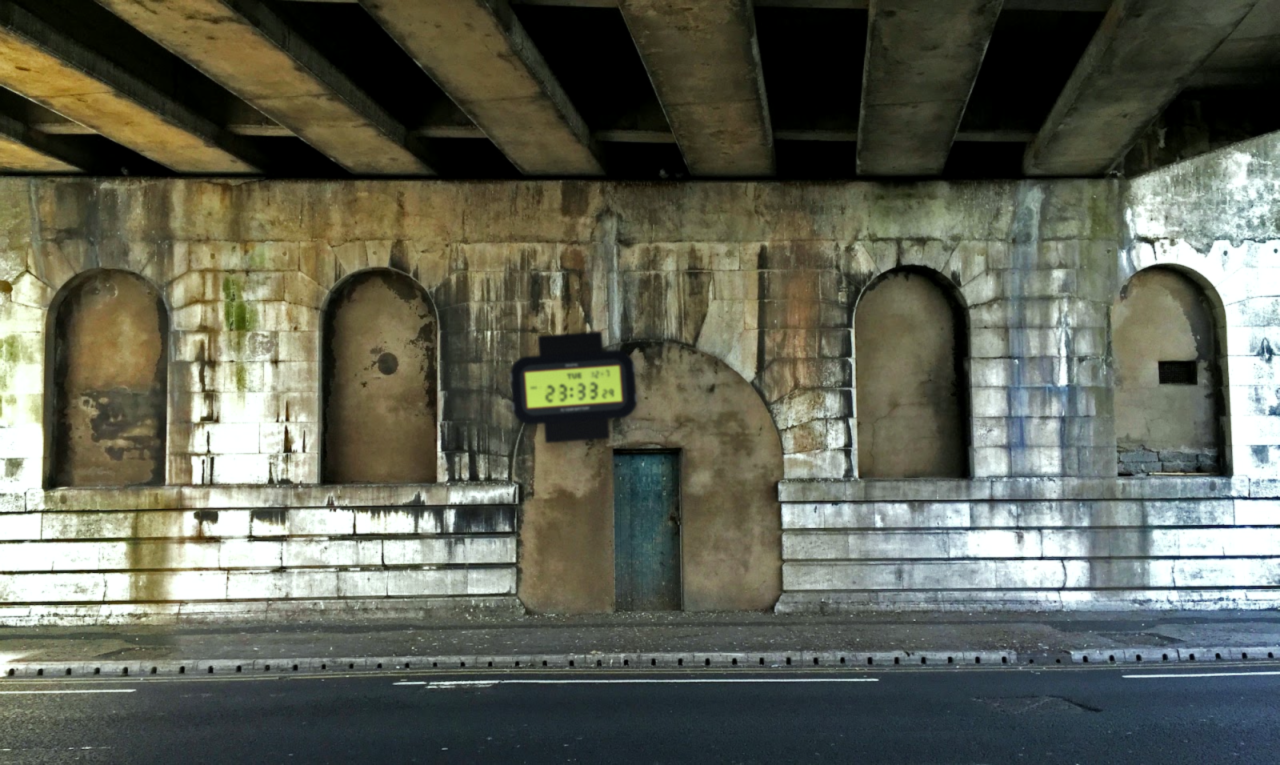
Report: 23 h 33 min
